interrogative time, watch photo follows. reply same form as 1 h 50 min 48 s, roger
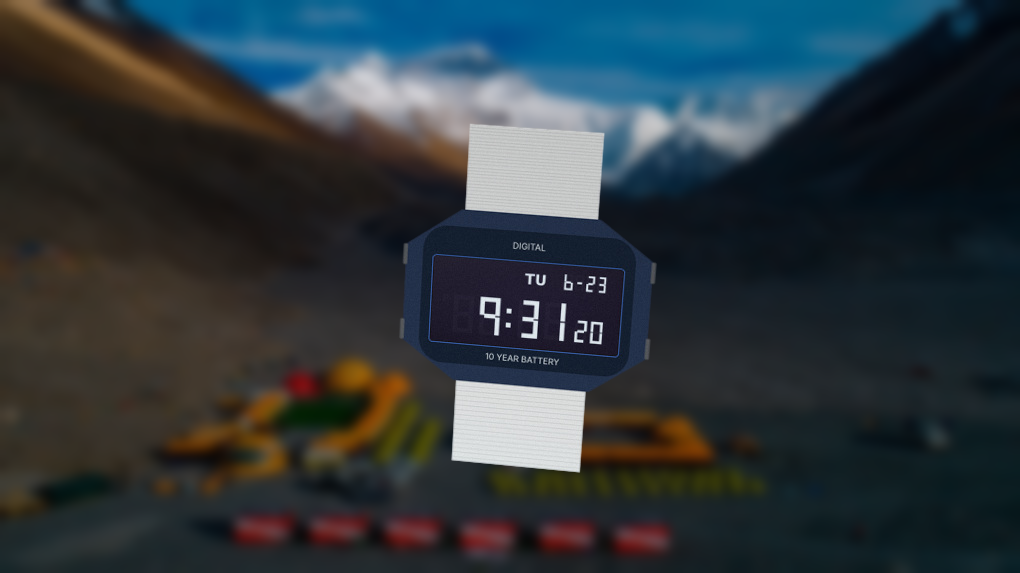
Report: 9 h 31 min 20 s
